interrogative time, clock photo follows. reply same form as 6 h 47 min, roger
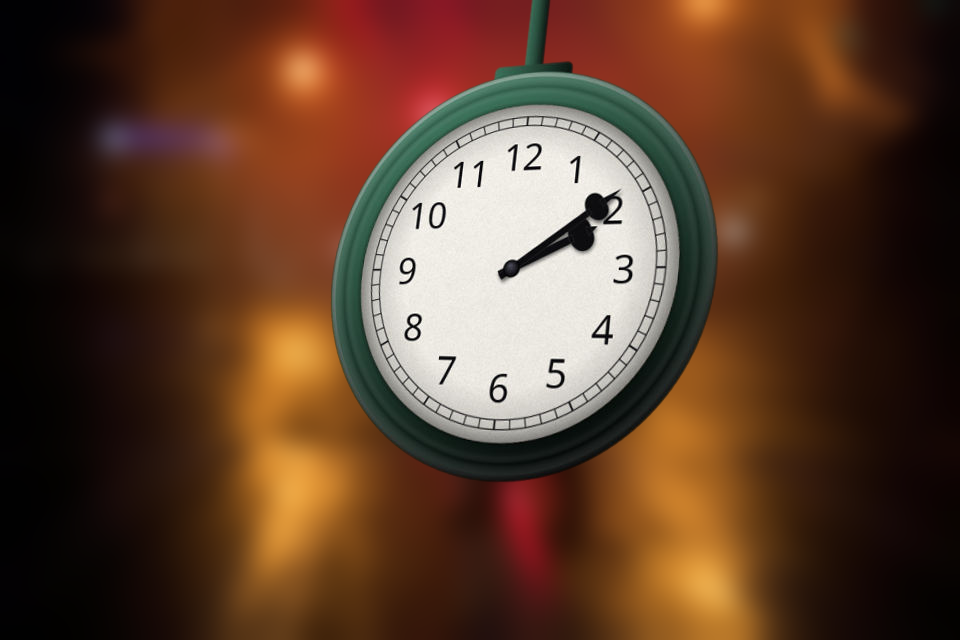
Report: 2 h 09 min
